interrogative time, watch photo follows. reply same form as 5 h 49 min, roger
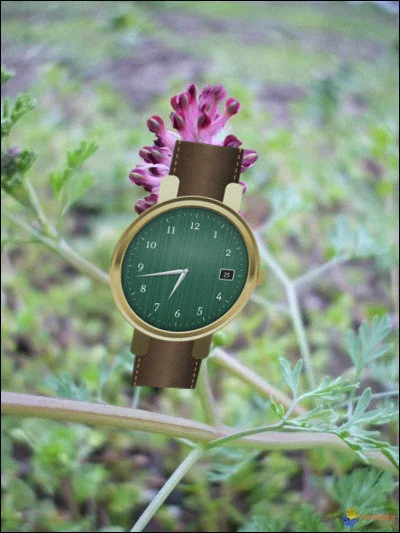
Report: 6 h 43 min
